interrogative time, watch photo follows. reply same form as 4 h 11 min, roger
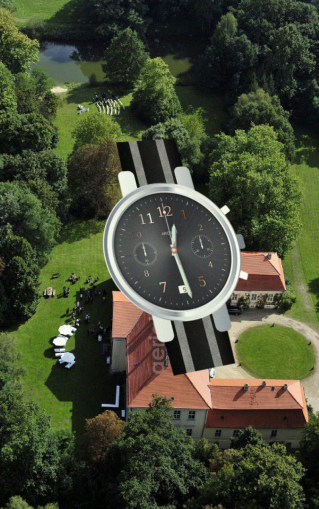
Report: 12 h 29 min
